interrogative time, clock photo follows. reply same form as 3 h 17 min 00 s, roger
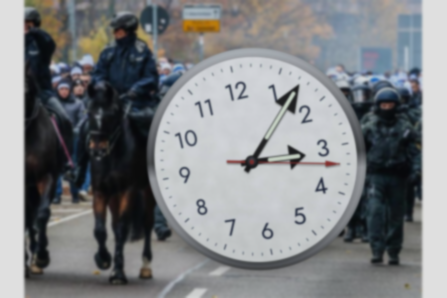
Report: 3 h 07 min 17 s
